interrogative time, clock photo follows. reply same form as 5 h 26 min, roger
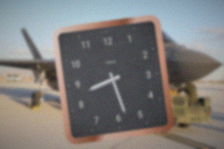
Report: 8 h 28 min
